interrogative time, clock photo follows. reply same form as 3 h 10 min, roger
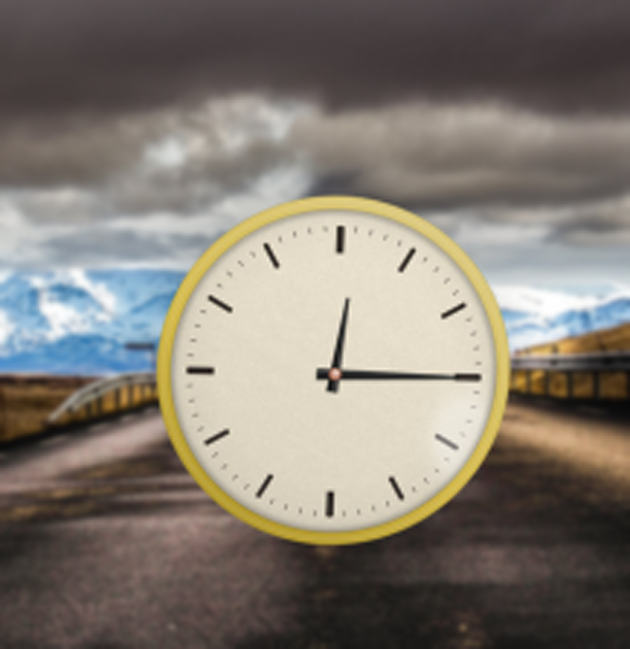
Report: 12 h 15 min
